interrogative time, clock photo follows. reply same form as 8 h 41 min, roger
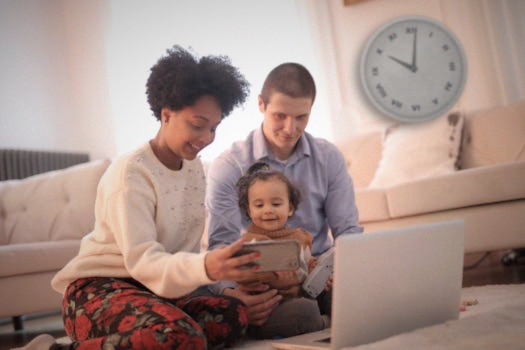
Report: 10 h 01 min
